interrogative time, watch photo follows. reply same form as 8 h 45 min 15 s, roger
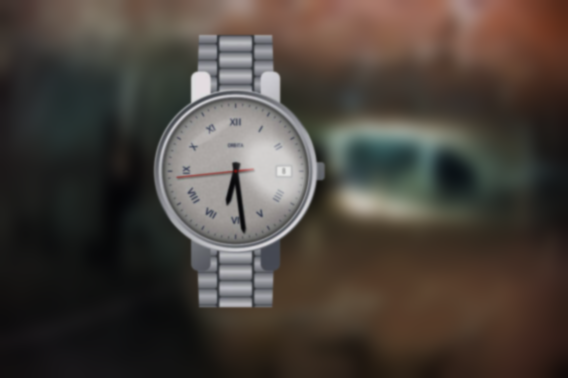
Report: 6 h 28 min 44 s
